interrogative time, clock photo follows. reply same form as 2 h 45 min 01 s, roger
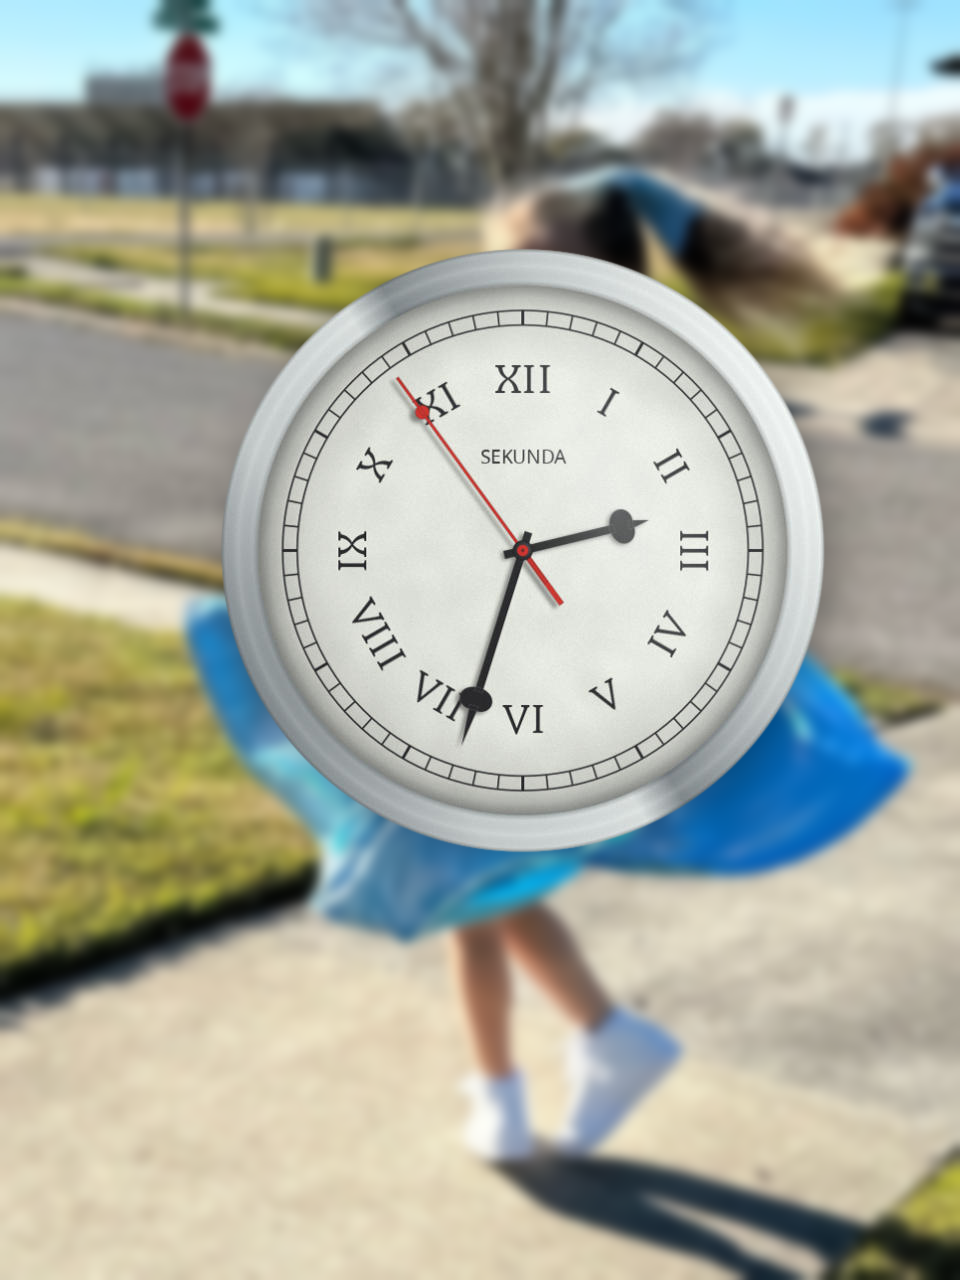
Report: 2 h 32 min 54 s
